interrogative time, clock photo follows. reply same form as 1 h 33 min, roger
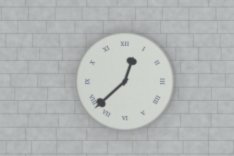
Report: 12 h 38 min
